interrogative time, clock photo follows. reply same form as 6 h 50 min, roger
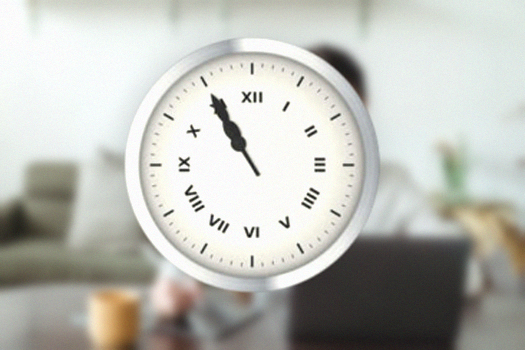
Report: 10 h 55 min
